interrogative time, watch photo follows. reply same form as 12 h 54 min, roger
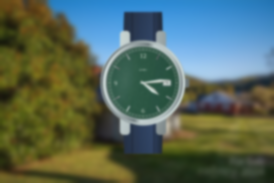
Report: 4 h 14 min
